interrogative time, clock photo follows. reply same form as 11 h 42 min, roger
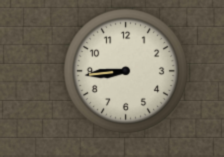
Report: 8 h 44 min
